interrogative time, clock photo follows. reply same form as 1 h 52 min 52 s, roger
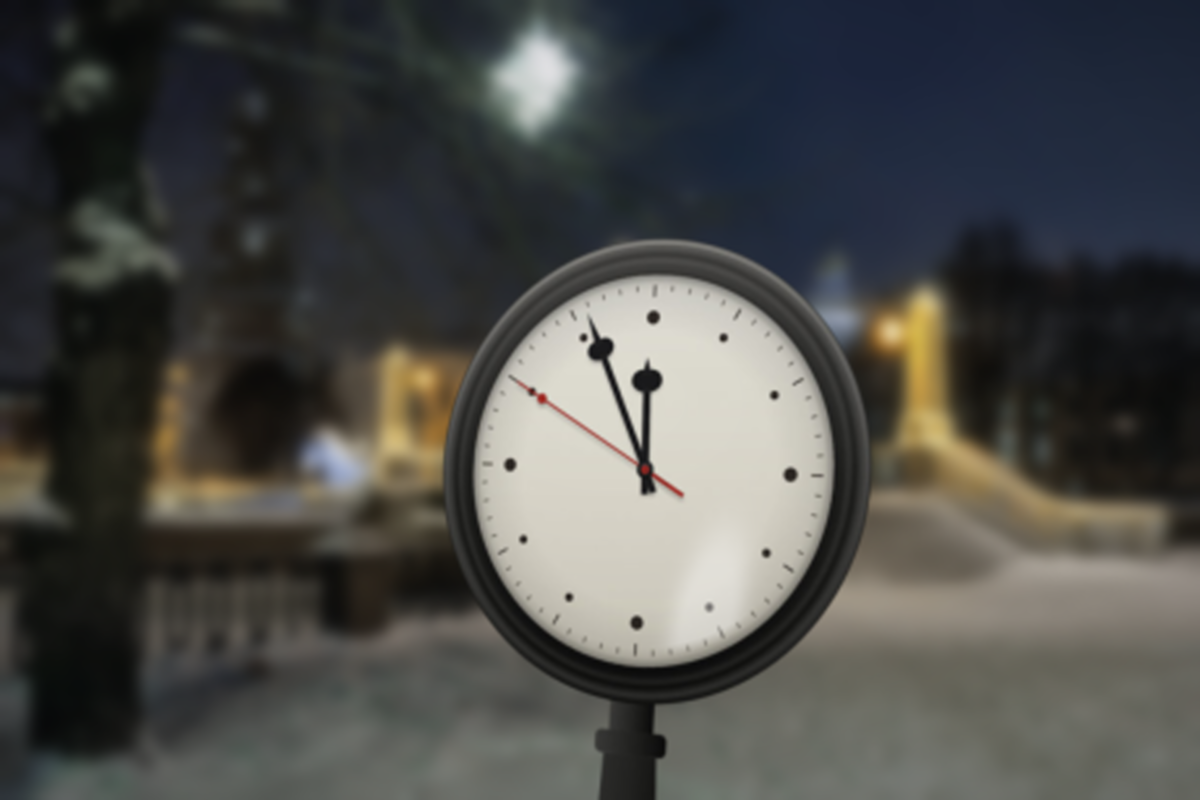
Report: 11 h 55 min 50 s
